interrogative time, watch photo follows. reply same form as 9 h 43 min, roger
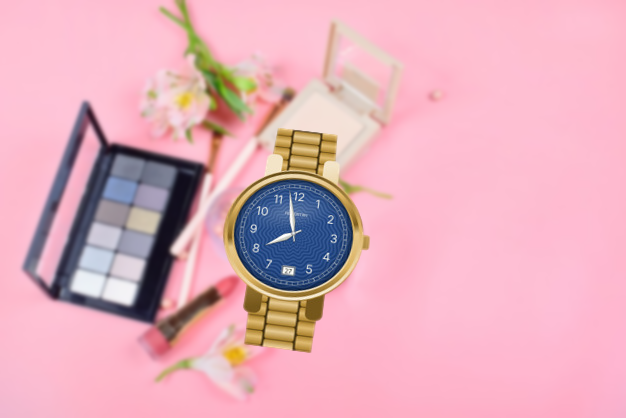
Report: 7 h 58 min
